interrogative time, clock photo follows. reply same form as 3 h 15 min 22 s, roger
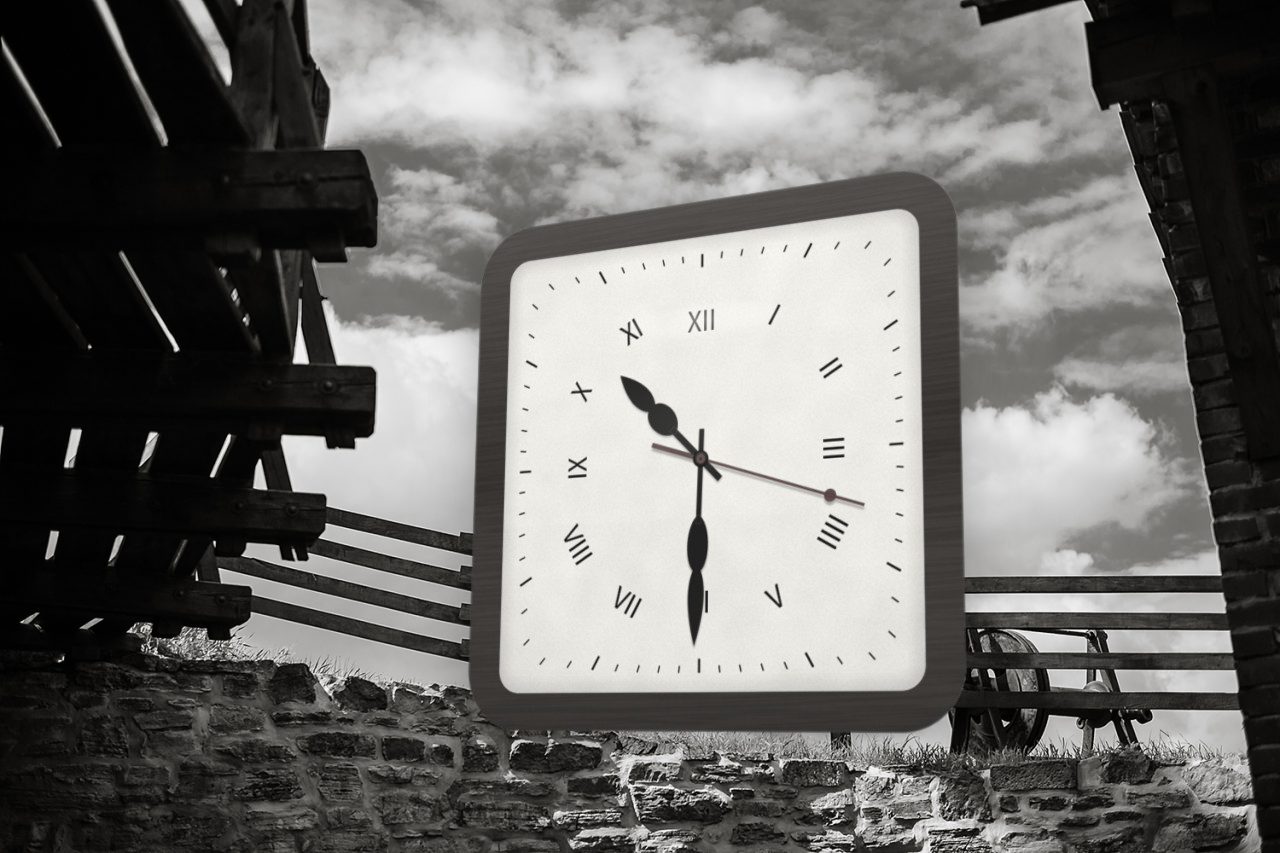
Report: 10 h 30 min 18 s
